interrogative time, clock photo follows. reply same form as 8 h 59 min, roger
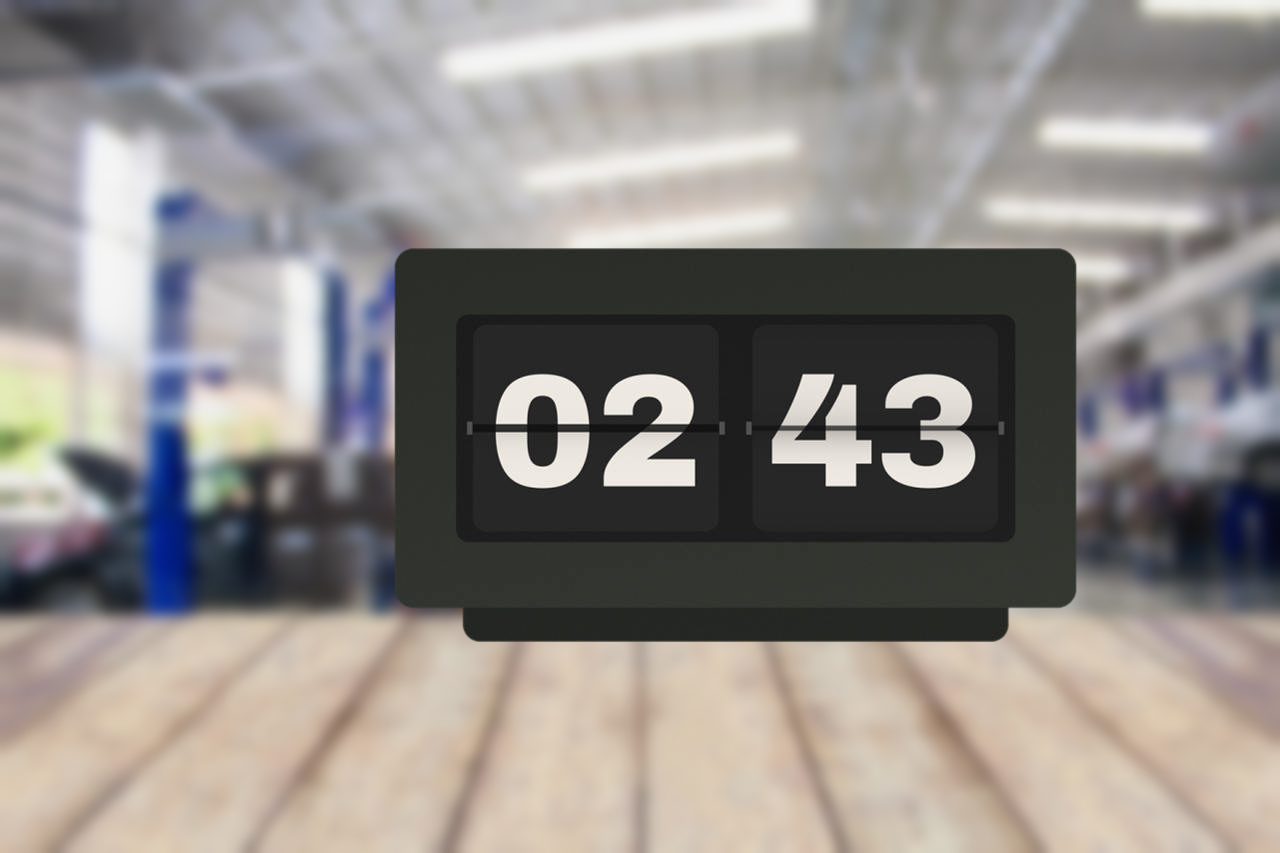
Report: 2 h 43 min
